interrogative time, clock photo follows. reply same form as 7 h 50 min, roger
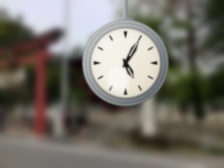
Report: 5 h 05 min
